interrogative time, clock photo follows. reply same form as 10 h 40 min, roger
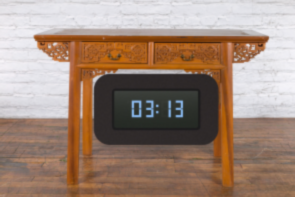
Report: 3 h 13 min
